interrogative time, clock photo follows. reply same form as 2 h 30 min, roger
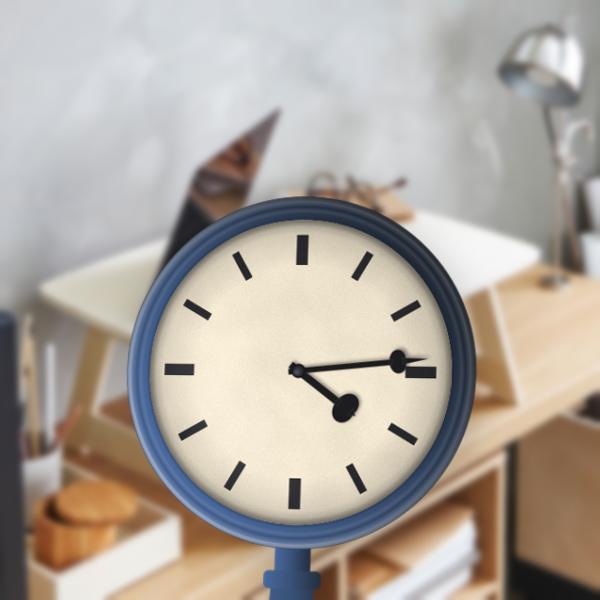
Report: 4 h 14 min
